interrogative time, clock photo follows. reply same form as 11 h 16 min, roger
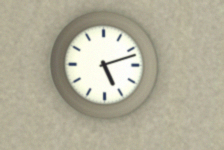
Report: 5 h 12 min
